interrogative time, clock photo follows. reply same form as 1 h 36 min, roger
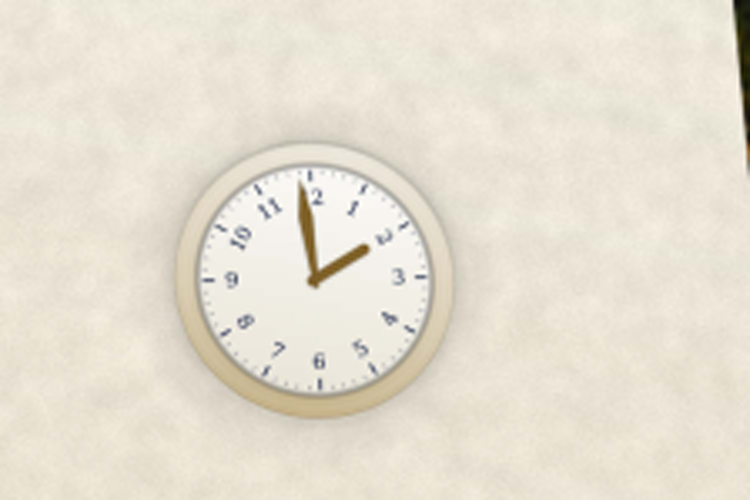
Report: 1 h 59 min
